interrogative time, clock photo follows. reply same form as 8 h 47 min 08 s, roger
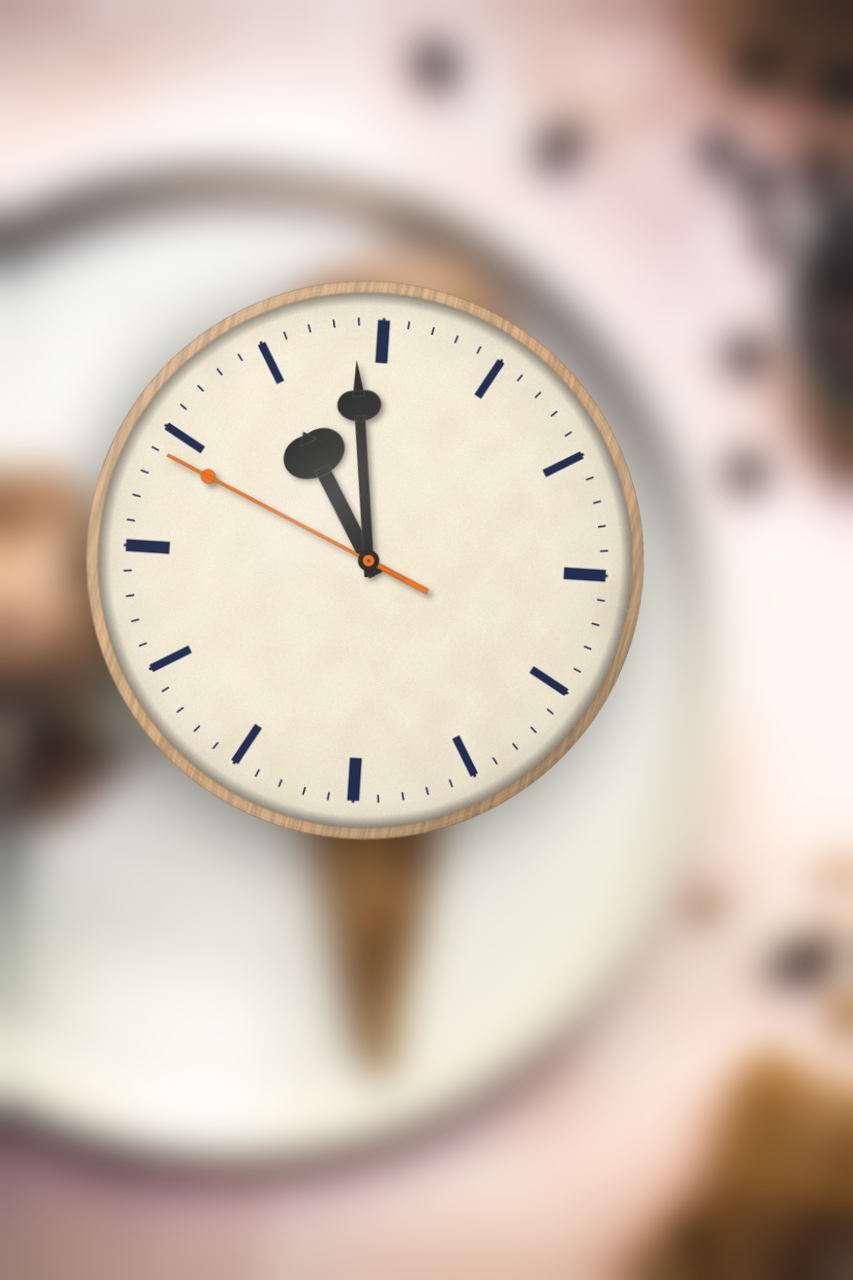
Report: 10 h 58 min 49 s
